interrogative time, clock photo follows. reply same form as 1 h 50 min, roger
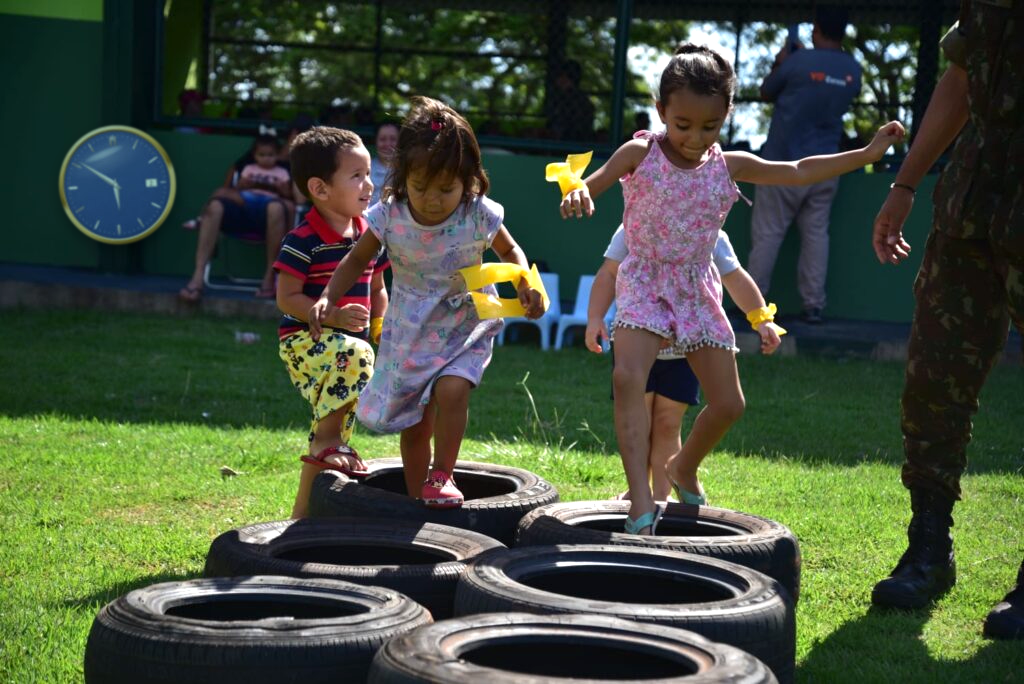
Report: 5 h 51 min
